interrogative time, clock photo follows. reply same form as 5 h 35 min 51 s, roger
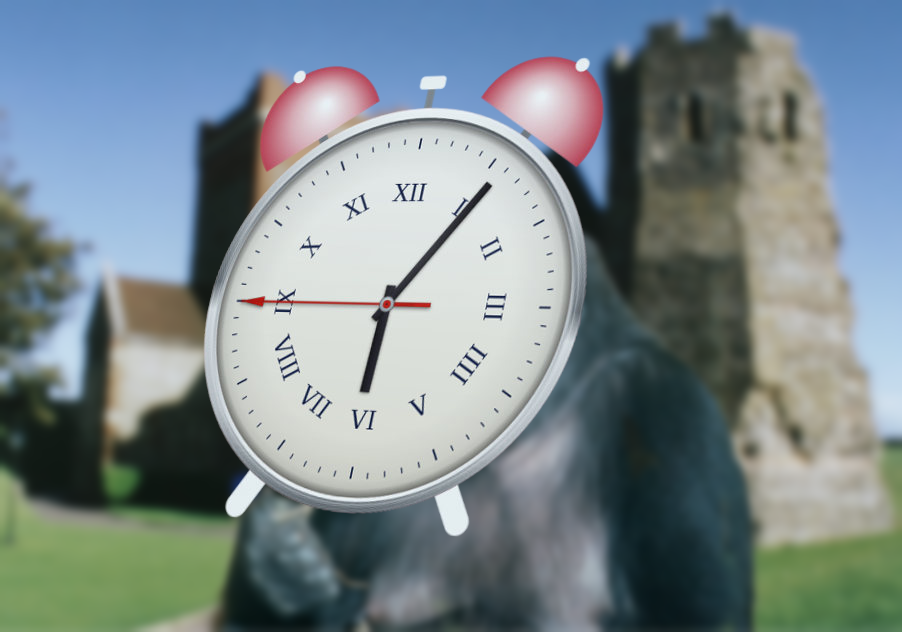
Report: 6 h 05 min 45 s
